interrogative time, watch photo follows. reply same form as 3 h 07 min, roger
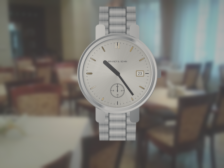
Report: 10 h 24 min
